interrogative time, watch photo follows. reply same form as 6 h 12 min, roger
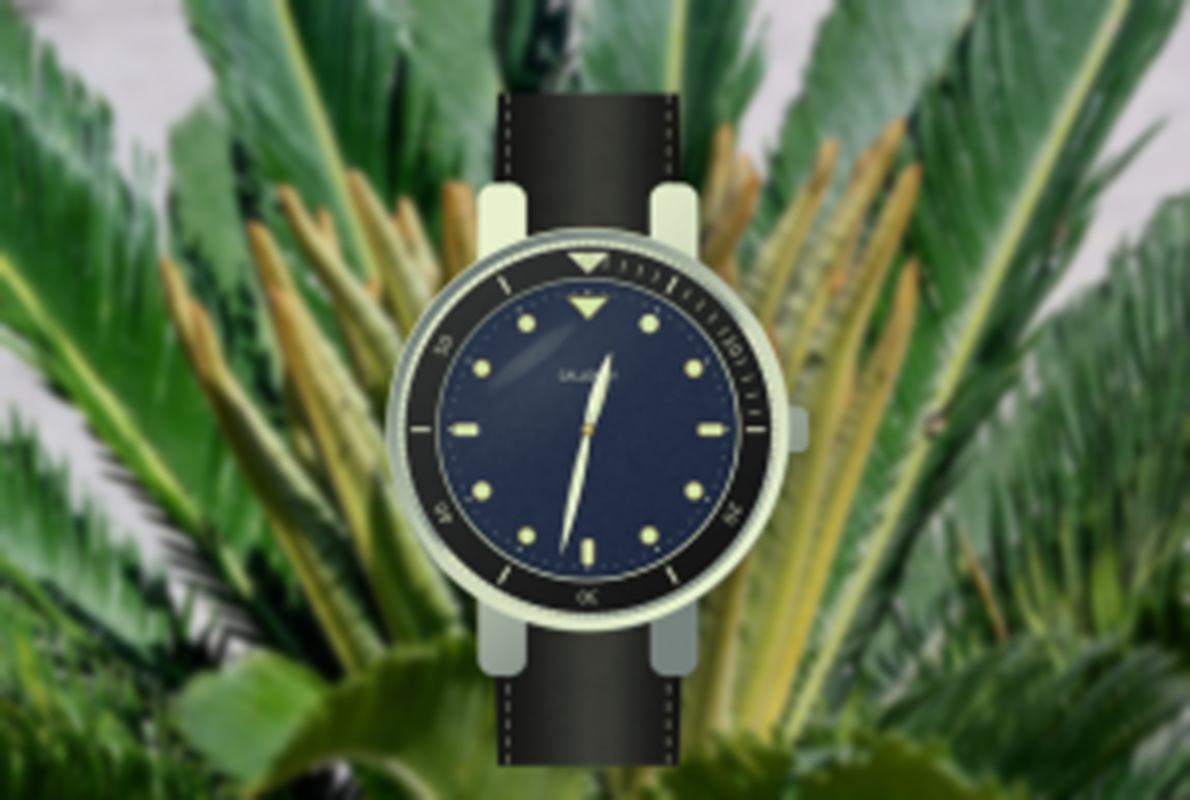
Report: 12 h 32 min
